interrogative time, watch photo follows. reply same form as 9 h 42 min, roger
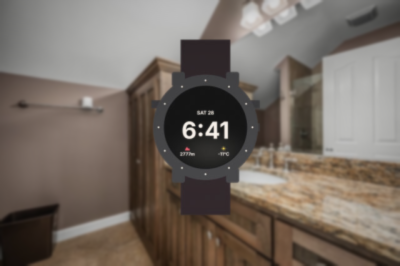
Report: 6 h 41 min
